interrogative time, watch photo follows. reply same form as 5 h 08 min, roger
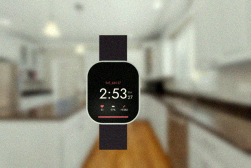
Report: 2 h 53 min
